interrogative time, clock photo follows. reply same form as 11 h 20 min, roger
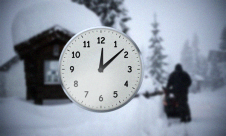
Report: 12 h 08 min
